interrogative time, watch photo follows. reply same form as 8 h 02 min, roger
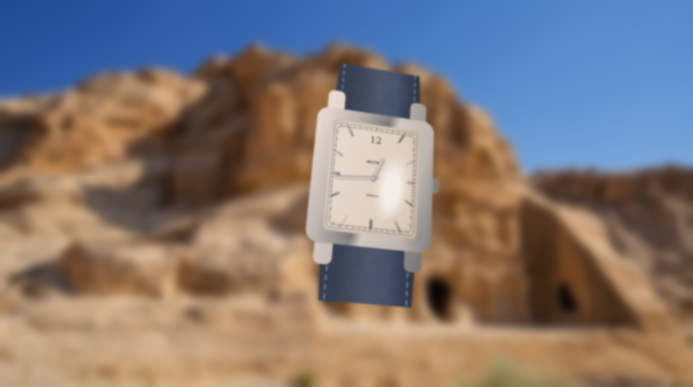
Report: 12 h 44 min
